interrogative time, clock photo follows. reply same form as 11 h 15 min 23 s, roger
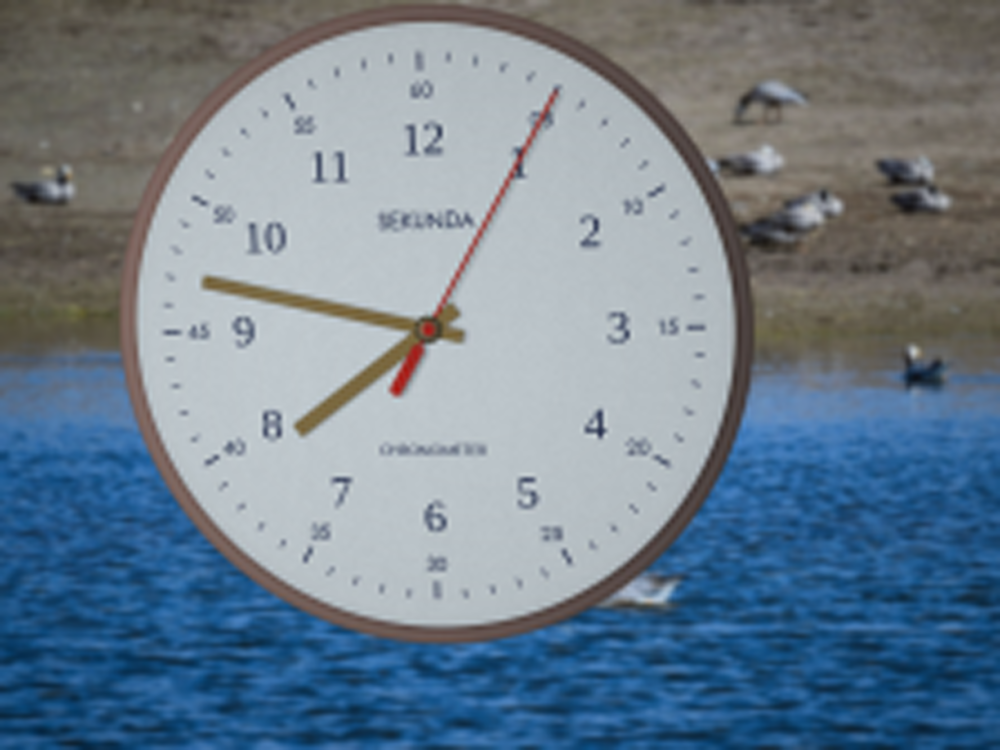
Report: 7 h 47 min 05 s
